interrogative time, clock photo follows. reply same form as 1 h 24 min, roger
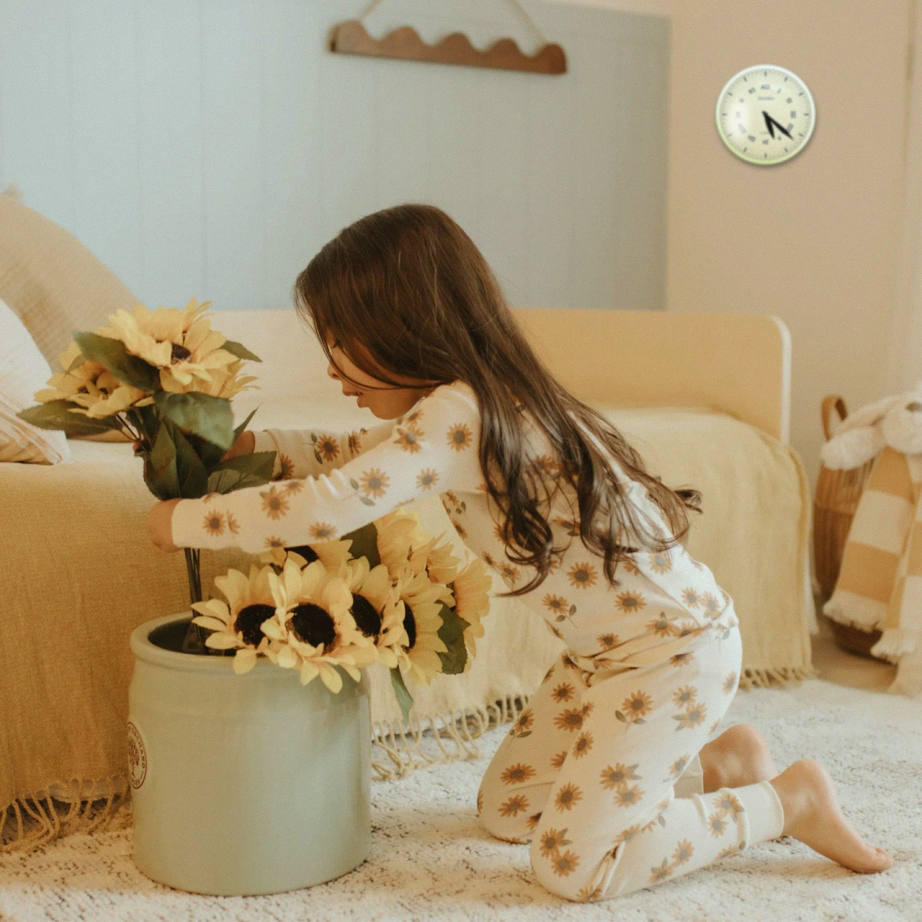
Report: 5 h 22 min
